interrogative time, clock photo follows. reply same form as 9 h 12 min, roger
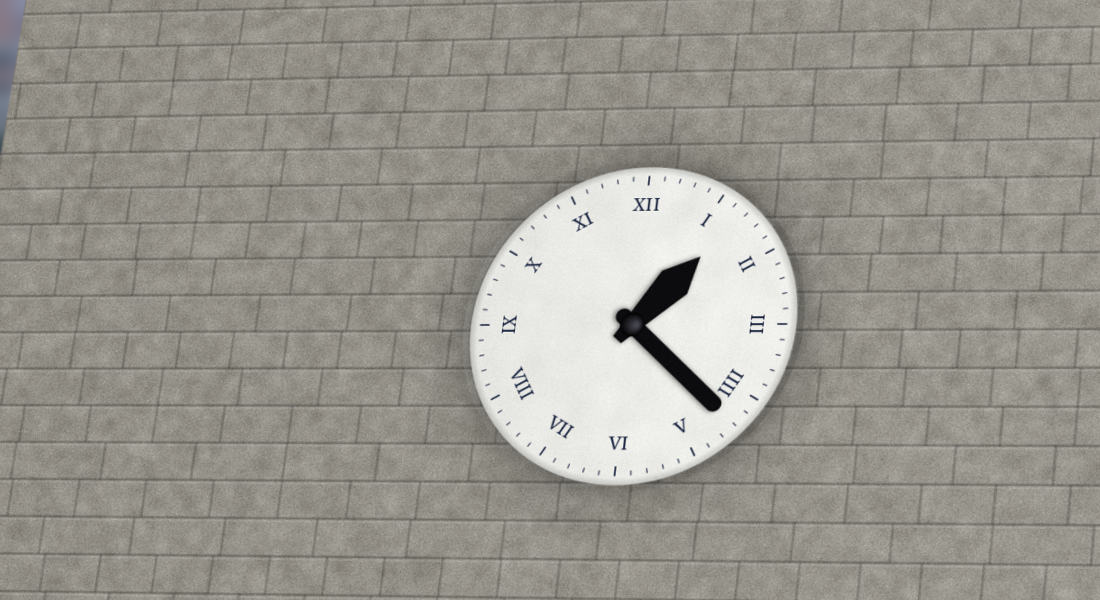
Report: 1 h 22 min
